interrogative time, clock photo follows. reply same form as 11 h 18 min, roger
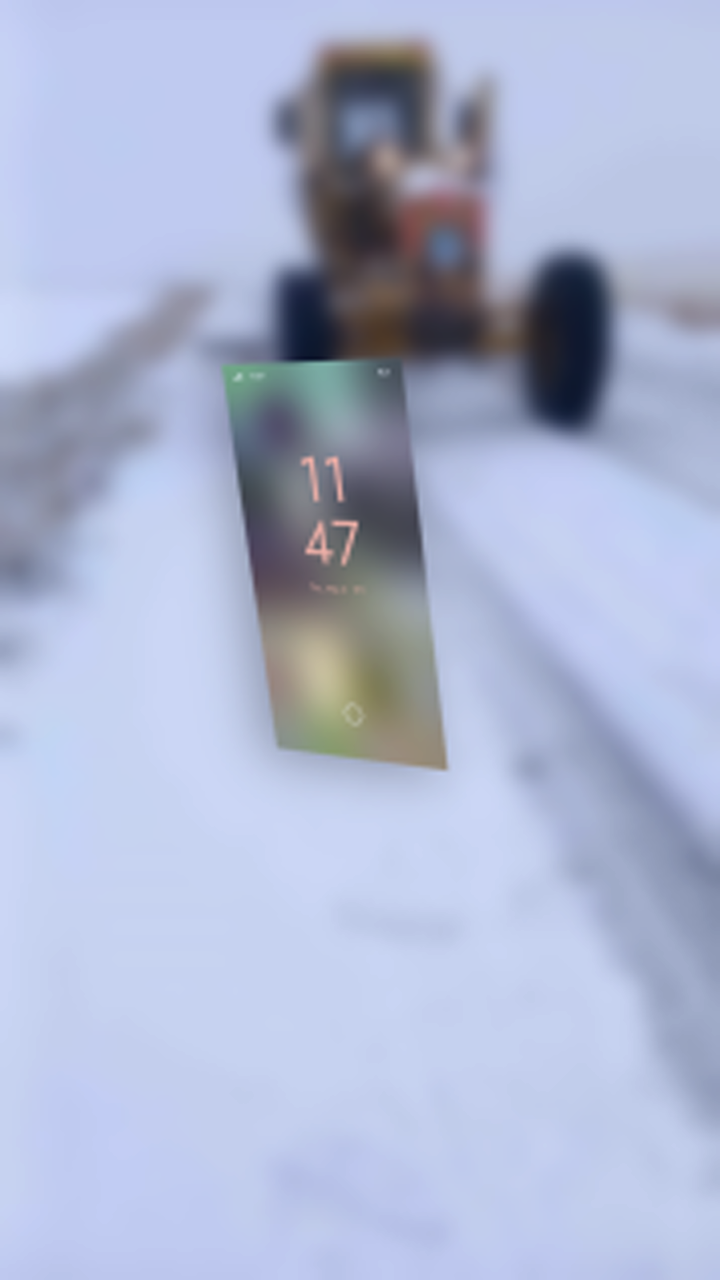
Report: 11 h 47 min
